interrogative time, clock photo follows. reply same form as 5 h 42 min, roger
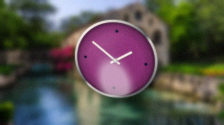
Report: 1 h 51 min
